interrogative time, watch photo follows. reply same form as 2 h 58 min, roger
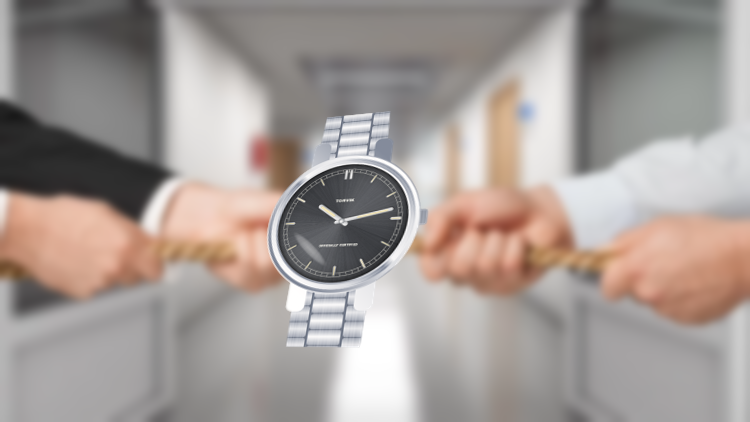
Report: 10 h 13 min
